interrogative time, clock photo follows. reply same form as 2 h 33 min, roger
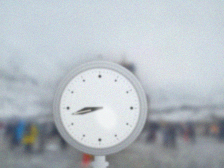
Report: 8 h 43 min
